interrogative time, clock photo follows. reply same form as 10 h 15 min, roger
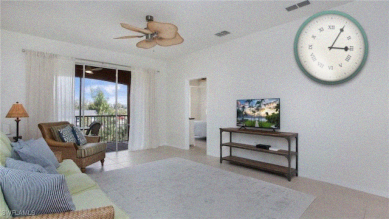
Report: 3 h 05 min
